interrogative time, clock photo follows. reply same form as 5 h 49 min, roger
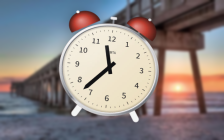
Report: 11 h 37 min
